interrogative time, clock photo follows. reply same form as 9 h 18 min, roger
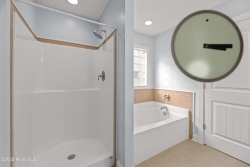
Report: 3 h 15 min
